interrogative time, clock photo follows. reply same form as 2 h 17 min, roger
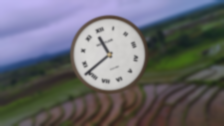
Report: 11 h 42 min
